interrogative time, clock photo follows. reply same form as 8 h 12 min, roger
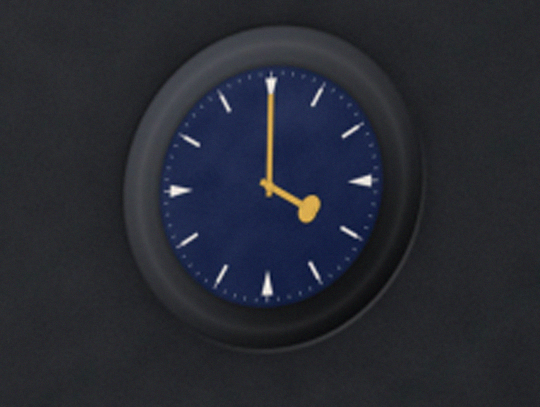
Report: 4 h 00 min
